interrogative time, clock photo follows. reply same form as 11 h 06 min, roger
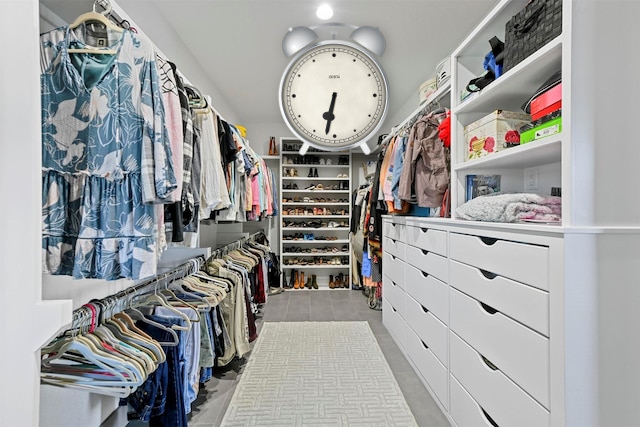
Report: 6 h 32 min
